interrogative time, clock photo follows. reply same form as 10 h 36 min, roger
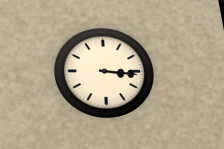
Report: 3 h 16 min
